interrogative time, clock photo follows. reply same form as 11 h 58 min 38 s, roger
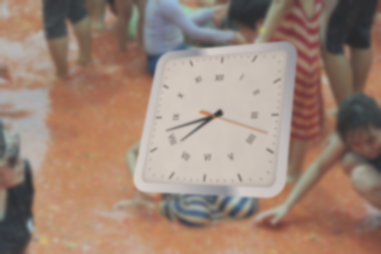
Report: 7 h 42 min 18 s
